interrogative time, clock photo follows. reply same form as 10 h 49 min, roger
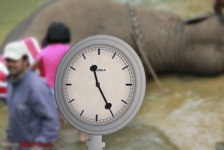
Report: 11 h 25 min
